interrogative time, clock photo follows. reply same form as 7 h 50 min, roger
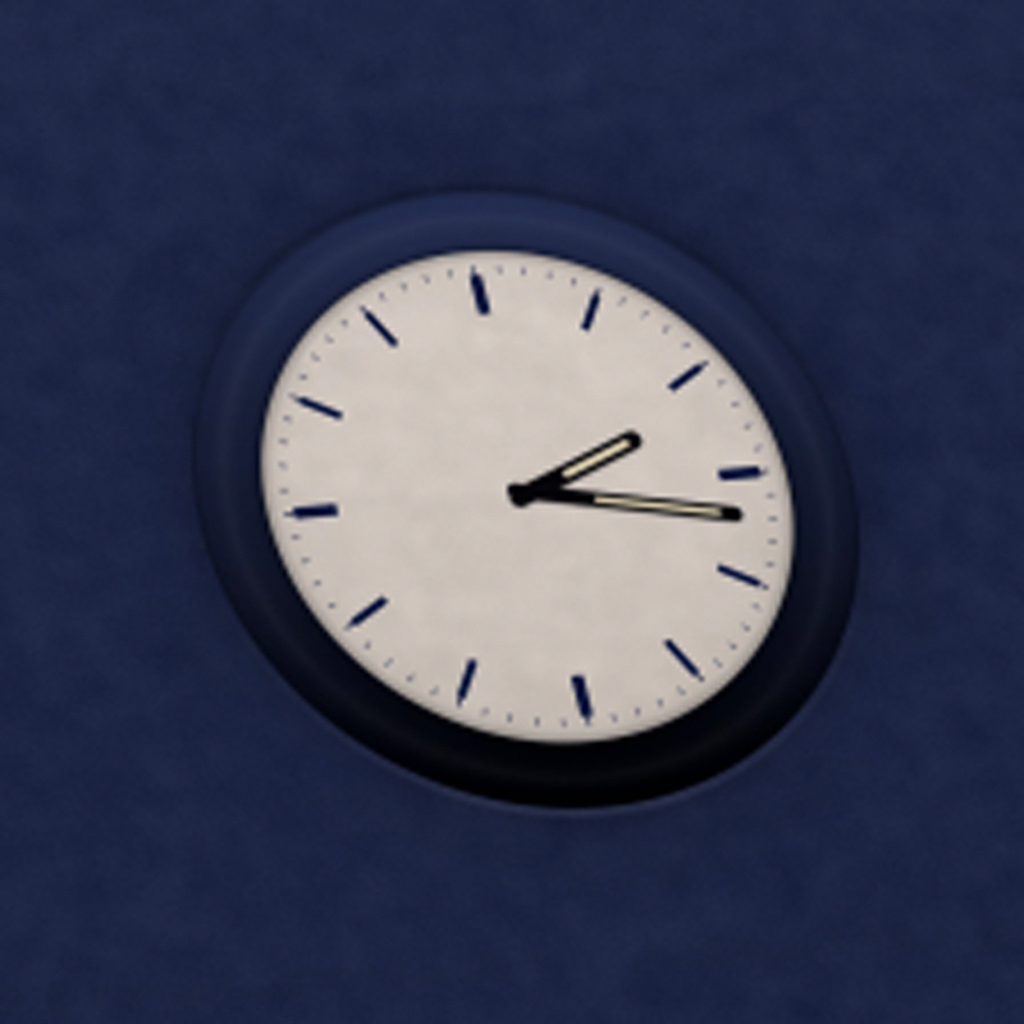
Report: 2 h 17 min
